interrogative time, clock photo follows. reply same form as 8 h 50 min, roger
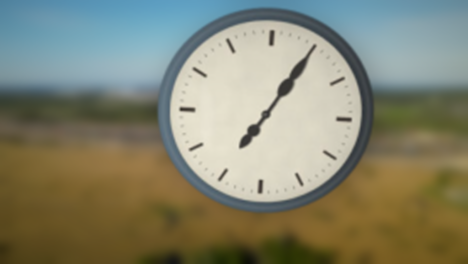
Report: 7 h 05 min
